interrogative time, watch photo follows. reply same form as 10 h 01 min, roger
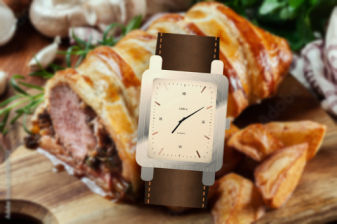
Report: 7 h 09 min
